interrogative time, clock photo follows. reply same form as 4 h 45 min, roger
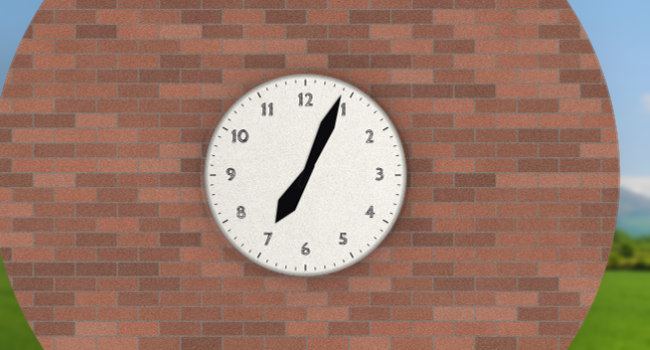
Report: 7 h 04 min
